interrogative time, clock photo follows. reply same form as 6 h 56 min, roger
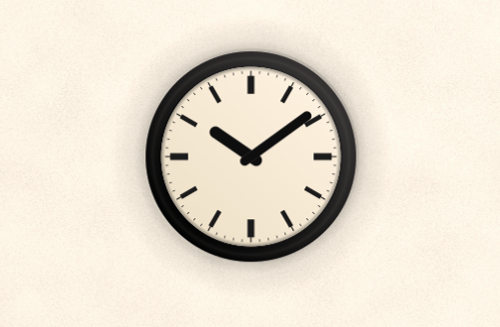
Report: 10 h 09 min
